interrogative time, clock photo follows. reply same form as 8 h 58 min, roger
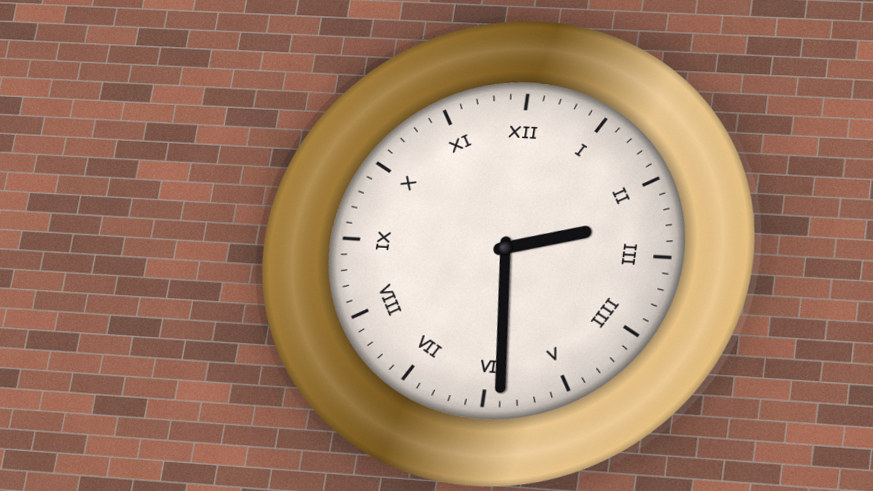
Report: 2 h 29 min
